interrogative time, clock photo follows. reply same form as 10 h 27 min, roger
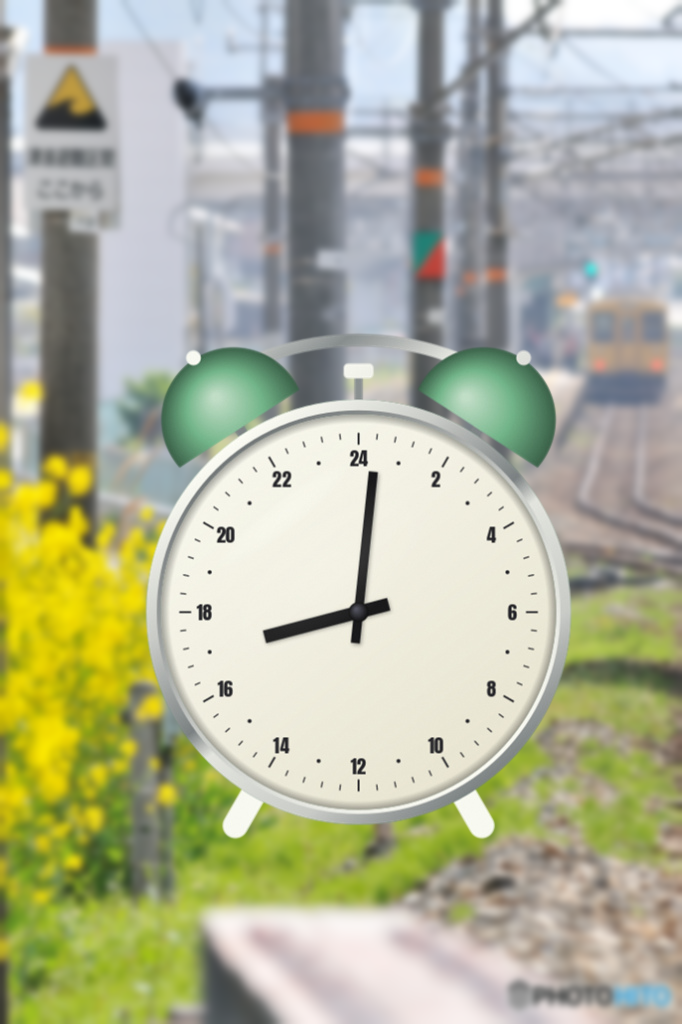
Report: 17 h 01 min
